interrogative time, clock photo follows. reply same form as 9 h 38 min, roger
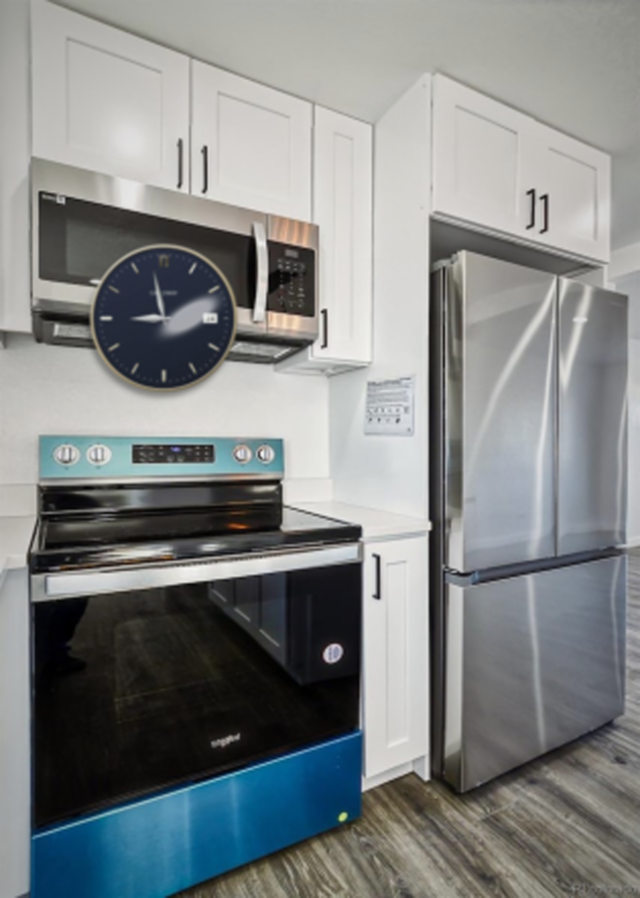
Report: 8 h 58 min
